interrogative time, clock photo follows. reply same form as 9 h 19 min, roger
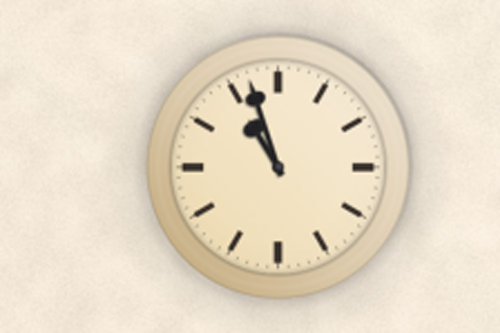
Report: 10 h 57 min
